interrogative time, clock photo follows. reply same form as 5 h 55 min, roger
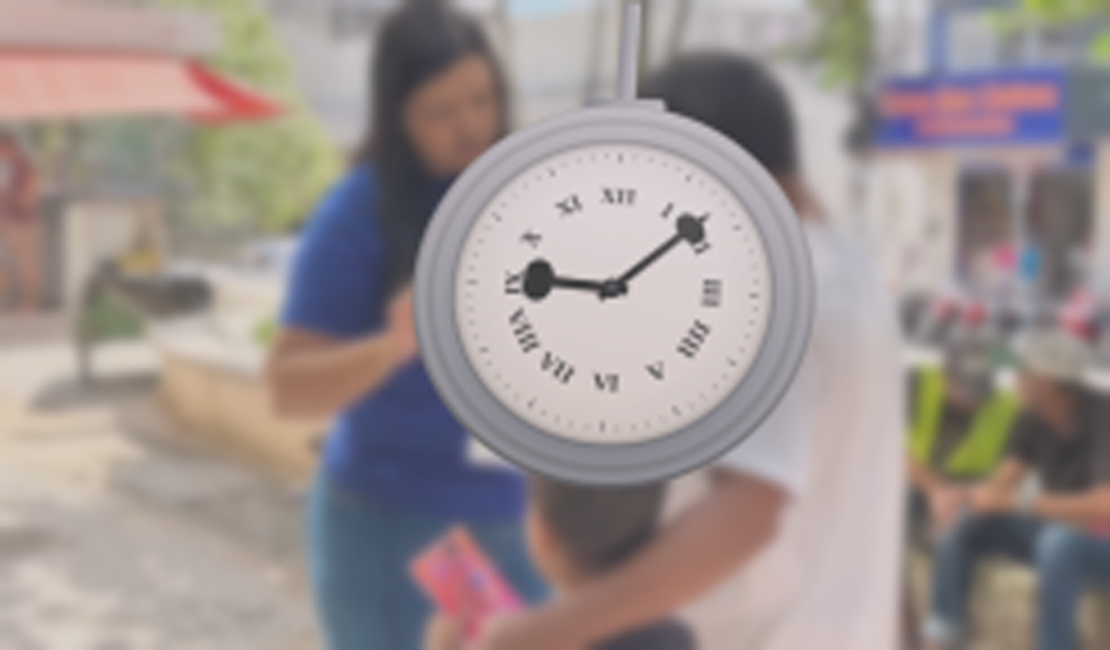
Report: 9 h 08 min
